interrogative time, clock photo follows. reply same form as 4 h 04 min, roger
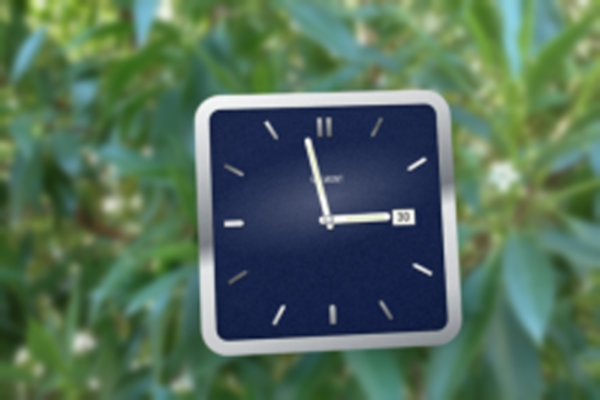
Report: 2 h 58 min
